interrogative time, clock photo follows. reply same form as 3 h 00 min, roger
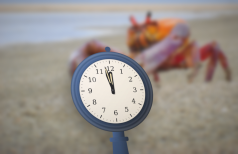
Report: 11 h 58 min
